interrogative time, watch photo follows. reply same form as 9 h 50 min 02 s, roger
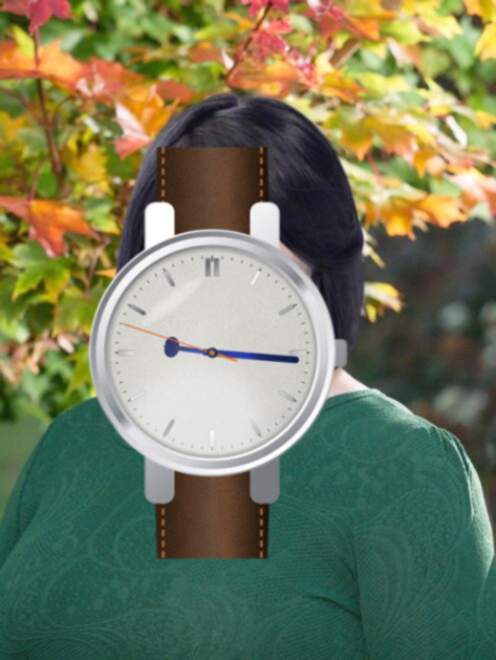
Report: 9 h 15 min 48 s
